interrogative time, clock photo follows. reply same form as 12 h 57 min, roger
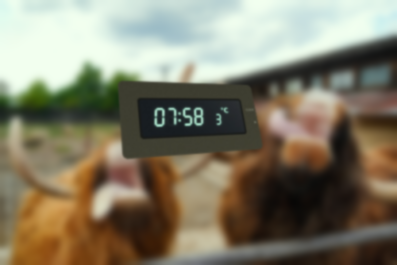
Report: 7 h 58 min
